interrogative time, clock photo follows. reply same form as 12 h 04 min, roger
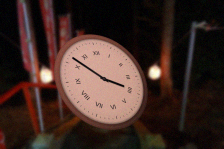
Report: 3 h 52 min
